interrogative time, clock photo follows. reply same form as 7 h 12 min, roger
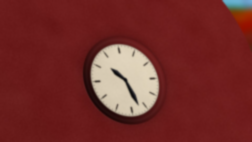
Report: 10 h 27 min
